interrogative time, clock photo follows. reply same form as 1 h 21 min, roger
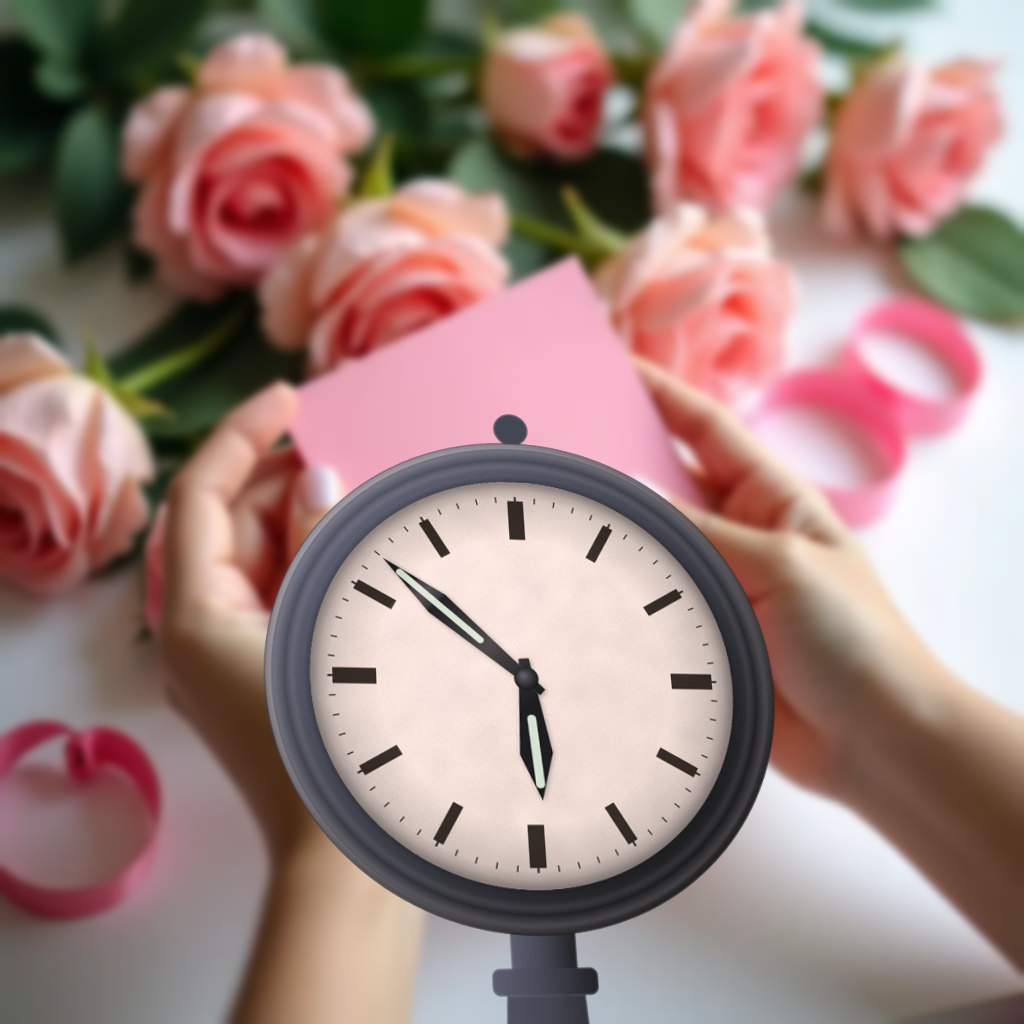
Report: 5 h 52 min
